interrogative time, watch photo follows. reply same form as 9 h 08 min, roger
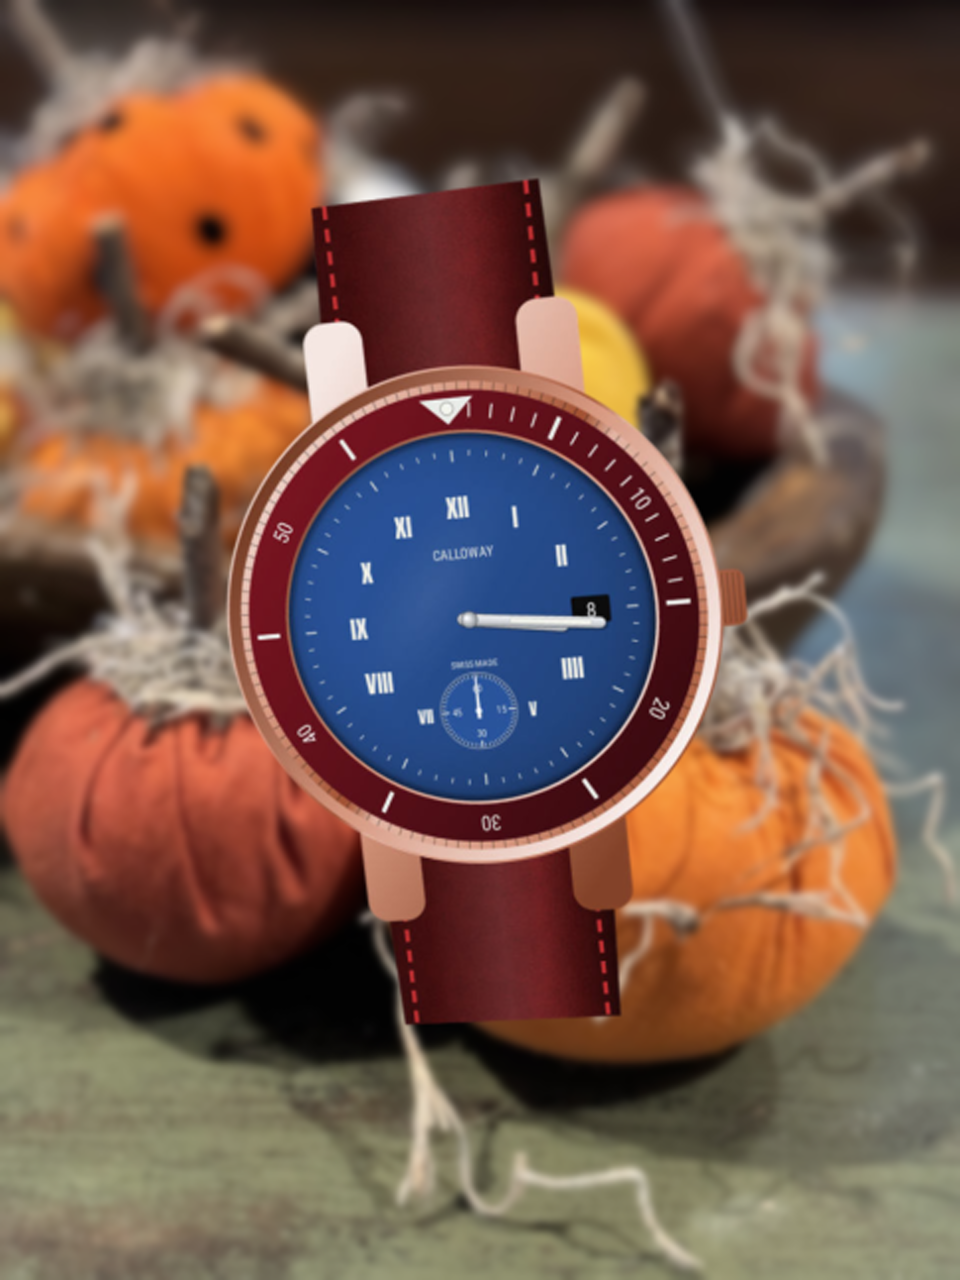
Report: 3 h 16 min
